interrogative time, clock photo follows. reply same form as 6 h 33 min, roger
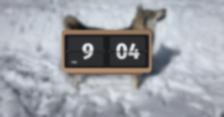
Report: 9 h 04 min
